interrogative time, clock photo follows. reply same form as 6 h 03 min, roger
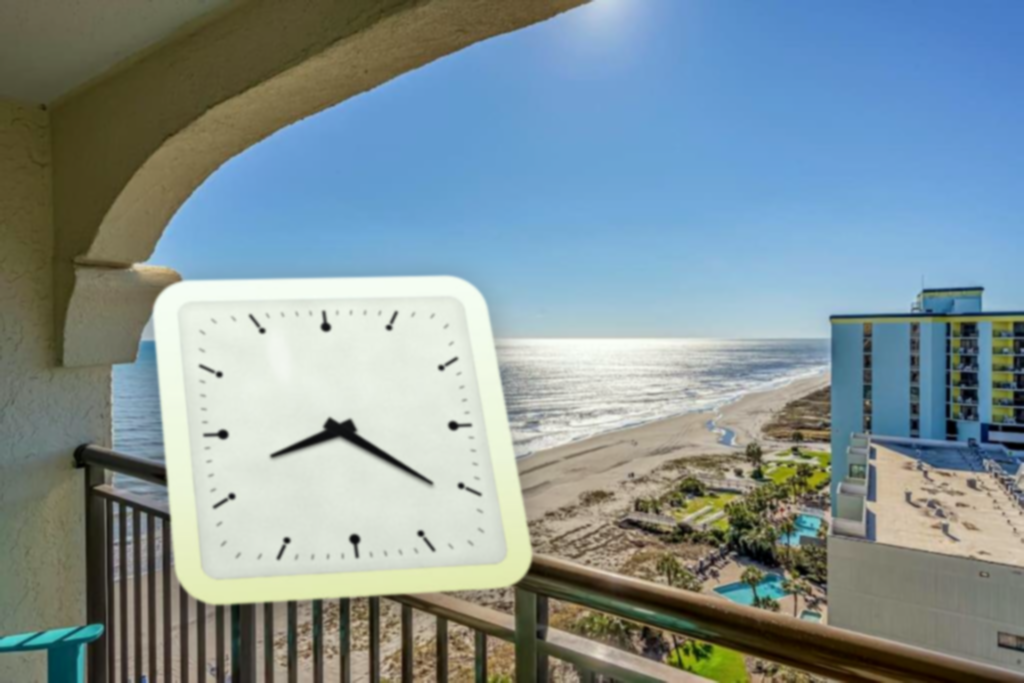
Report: 8 h 21 min
